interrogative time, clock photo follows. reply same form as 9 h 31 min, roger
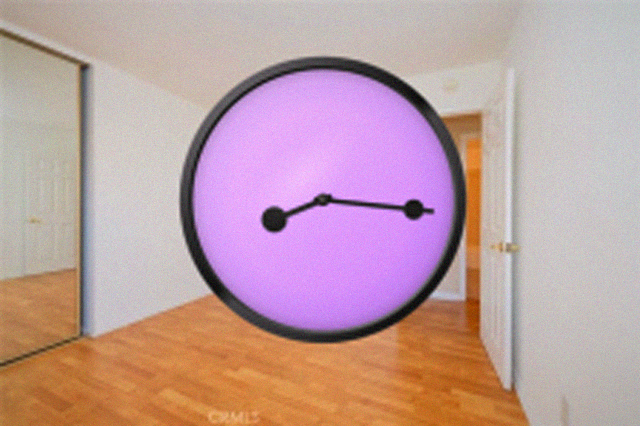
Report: 8 h 16 min
